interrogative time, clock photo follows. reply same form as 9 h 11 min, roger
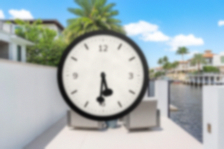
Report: 5 h 31 min
